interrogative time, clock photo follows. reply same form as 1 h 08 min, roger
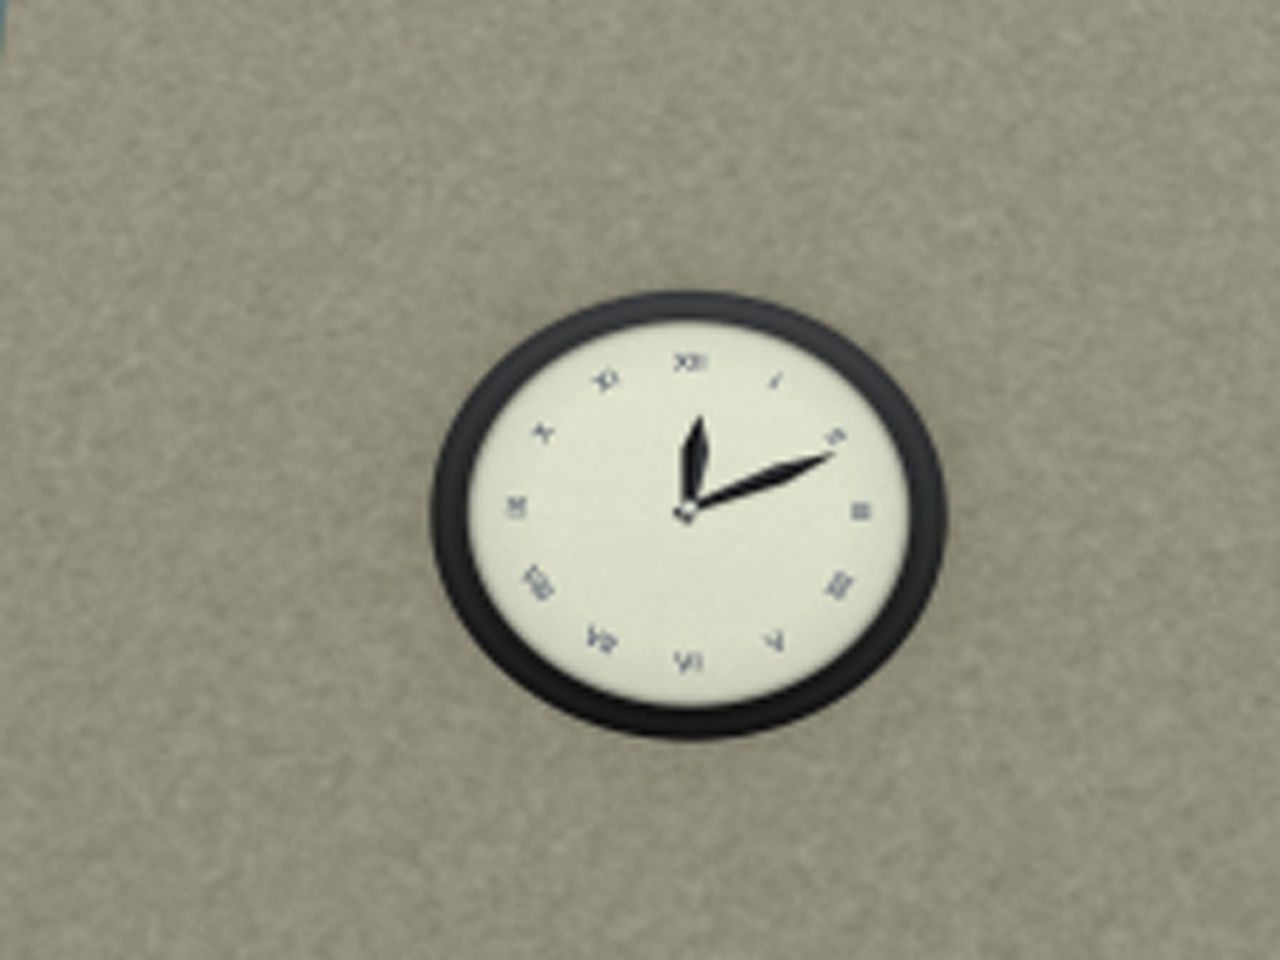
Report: 12 h 11 min
